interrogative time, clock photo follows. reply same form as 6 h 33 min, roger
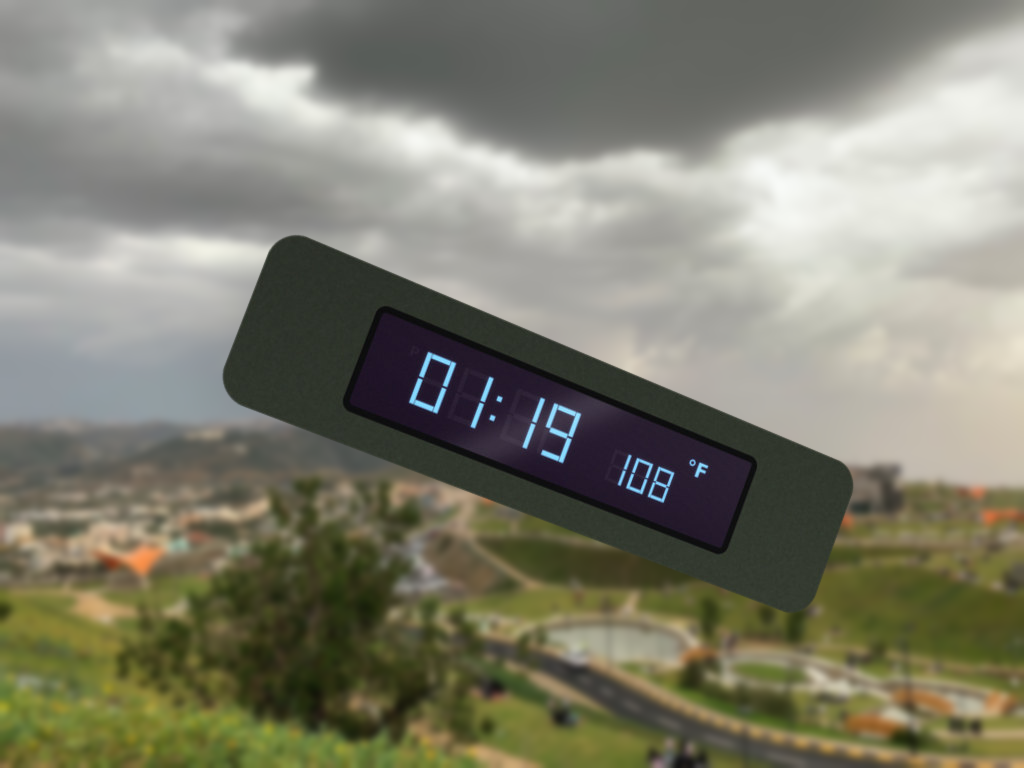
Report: 1 h 19 min
